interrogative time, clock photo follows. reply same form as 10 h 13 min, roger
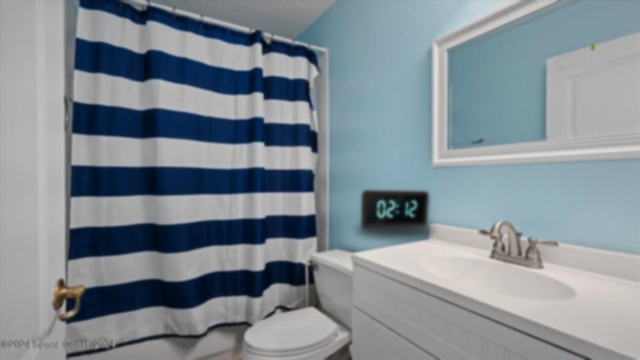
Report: 2 h 12 min
